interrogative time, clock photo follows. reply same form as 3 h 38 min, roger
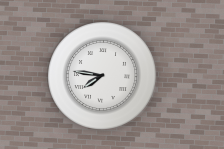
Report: 7 h 46 min
